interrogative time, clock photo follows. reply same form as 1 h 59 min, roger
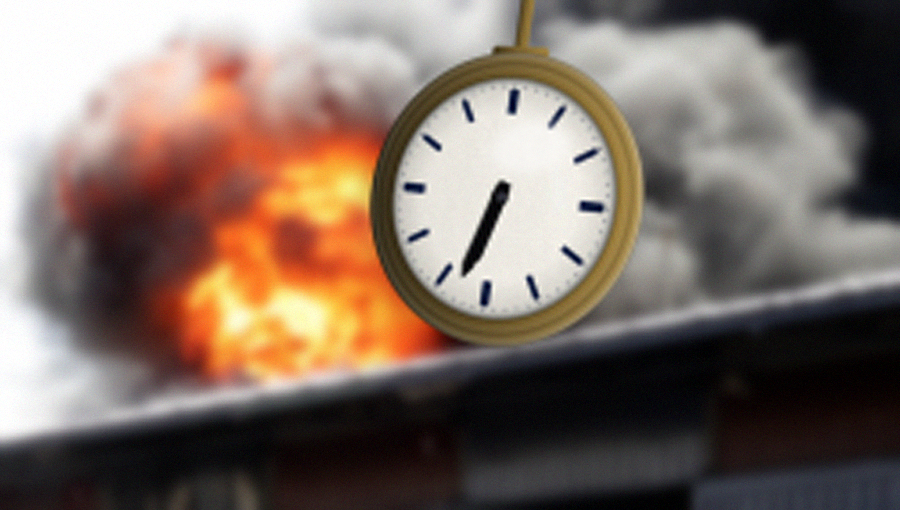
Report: 6 h 33 min
